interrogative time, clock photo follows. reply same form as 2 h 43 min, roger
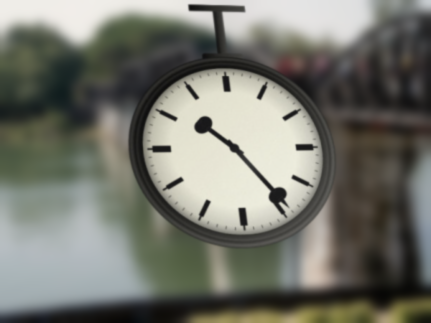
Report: 10 h 24 min
